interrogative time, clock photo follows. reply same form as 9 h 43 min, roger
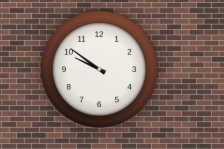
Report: 9 h 51 min
